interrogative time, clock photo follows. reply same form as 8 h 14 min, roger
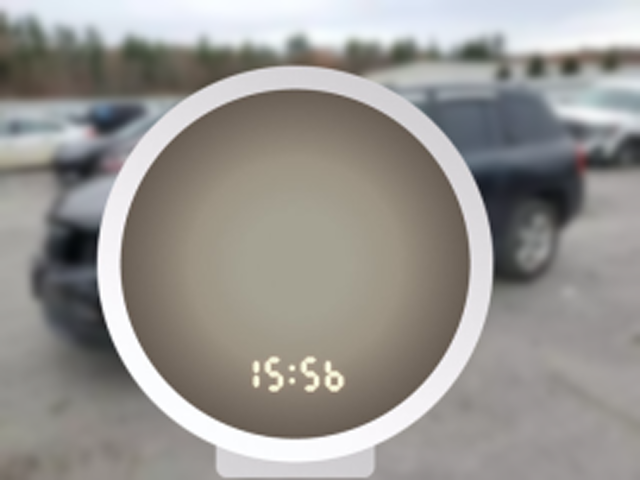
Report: 15 h 56 min
